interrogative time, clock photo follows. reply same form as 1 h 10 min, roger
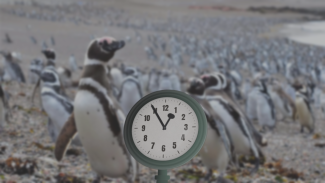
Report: 12 h 55 min
